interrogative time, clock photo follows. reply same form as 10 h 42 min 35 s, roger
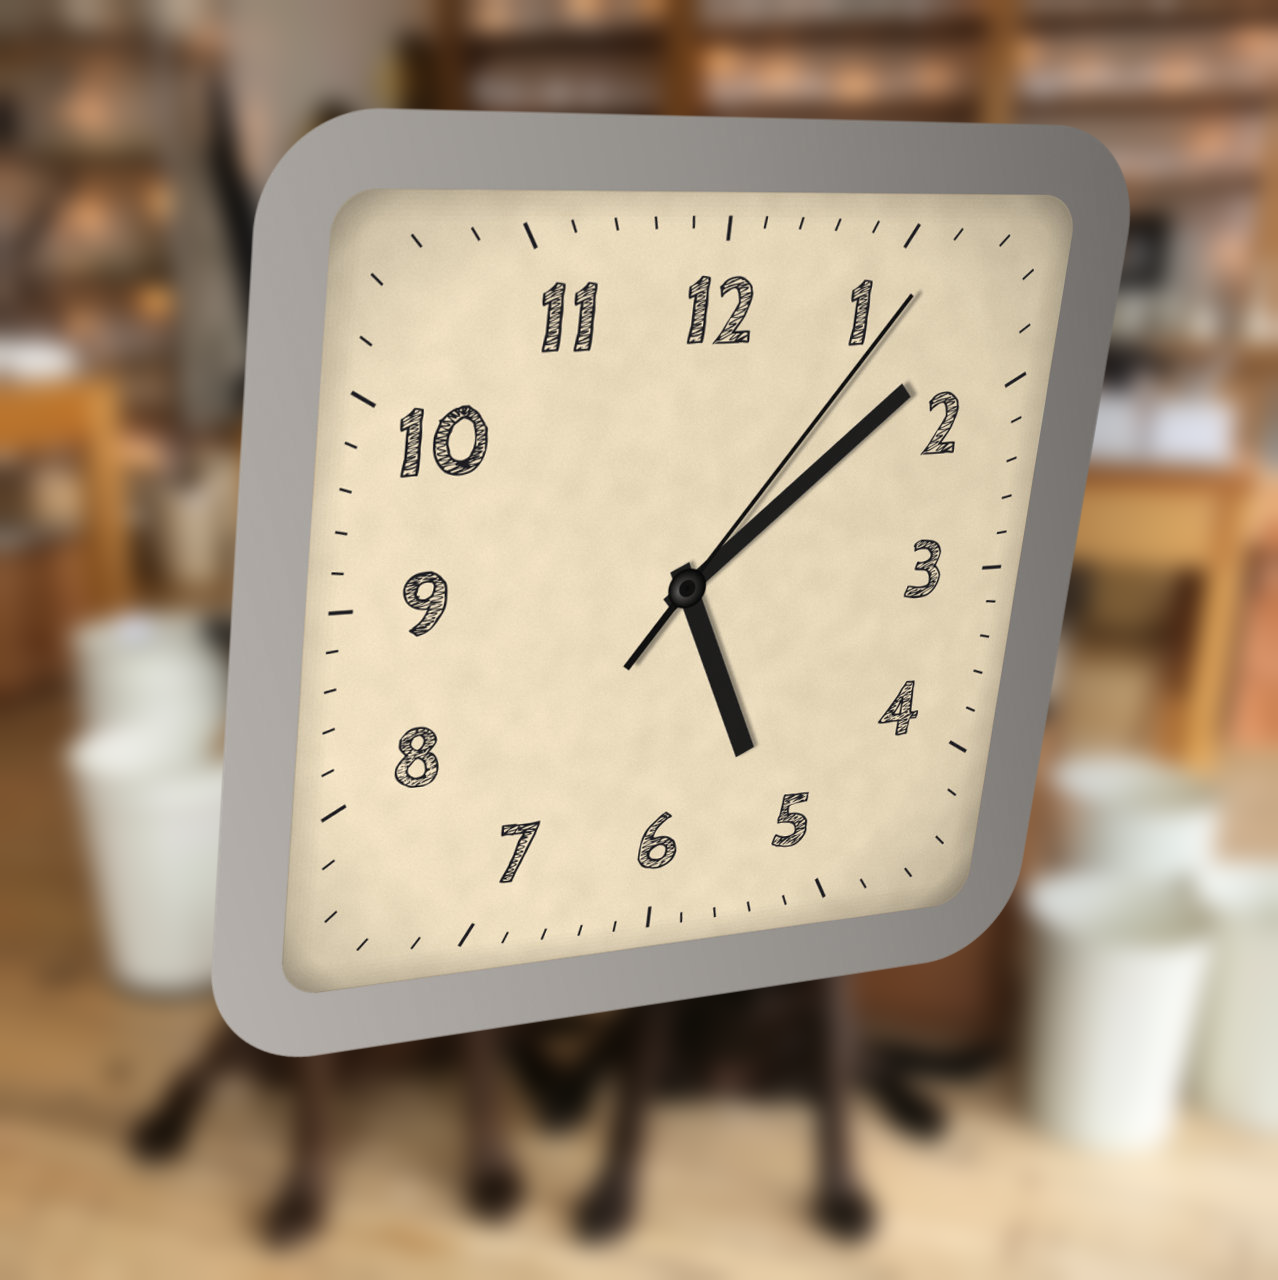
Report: 5 h 08 min 06 s
